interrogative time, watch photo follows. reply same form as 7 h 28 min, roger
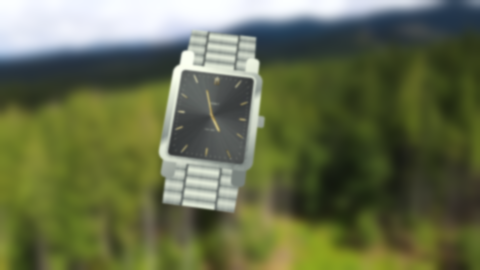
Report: 4 h 57 min
